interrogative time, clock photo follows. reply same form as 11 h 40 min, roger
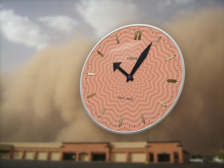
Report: 10 h 04 min
